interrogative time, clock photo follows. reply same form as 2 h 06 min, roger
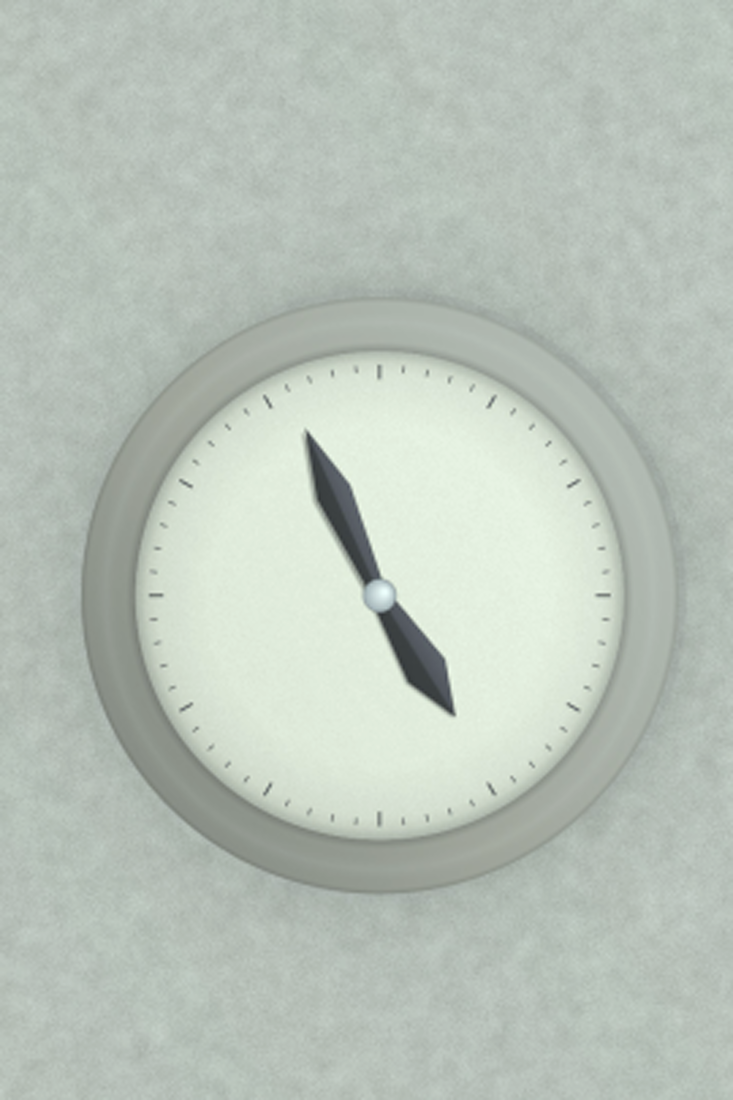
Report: 4 h 56 min
